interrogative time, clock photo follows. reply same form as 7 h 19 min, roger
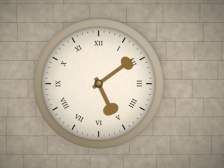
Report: 5 h 09 min
